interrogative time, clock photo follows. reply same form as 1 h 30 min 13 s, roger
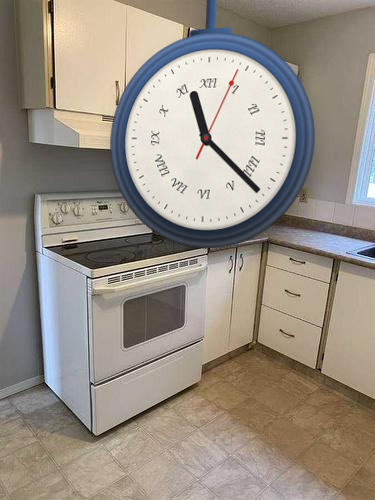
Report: 11 h 22 min 04 s
